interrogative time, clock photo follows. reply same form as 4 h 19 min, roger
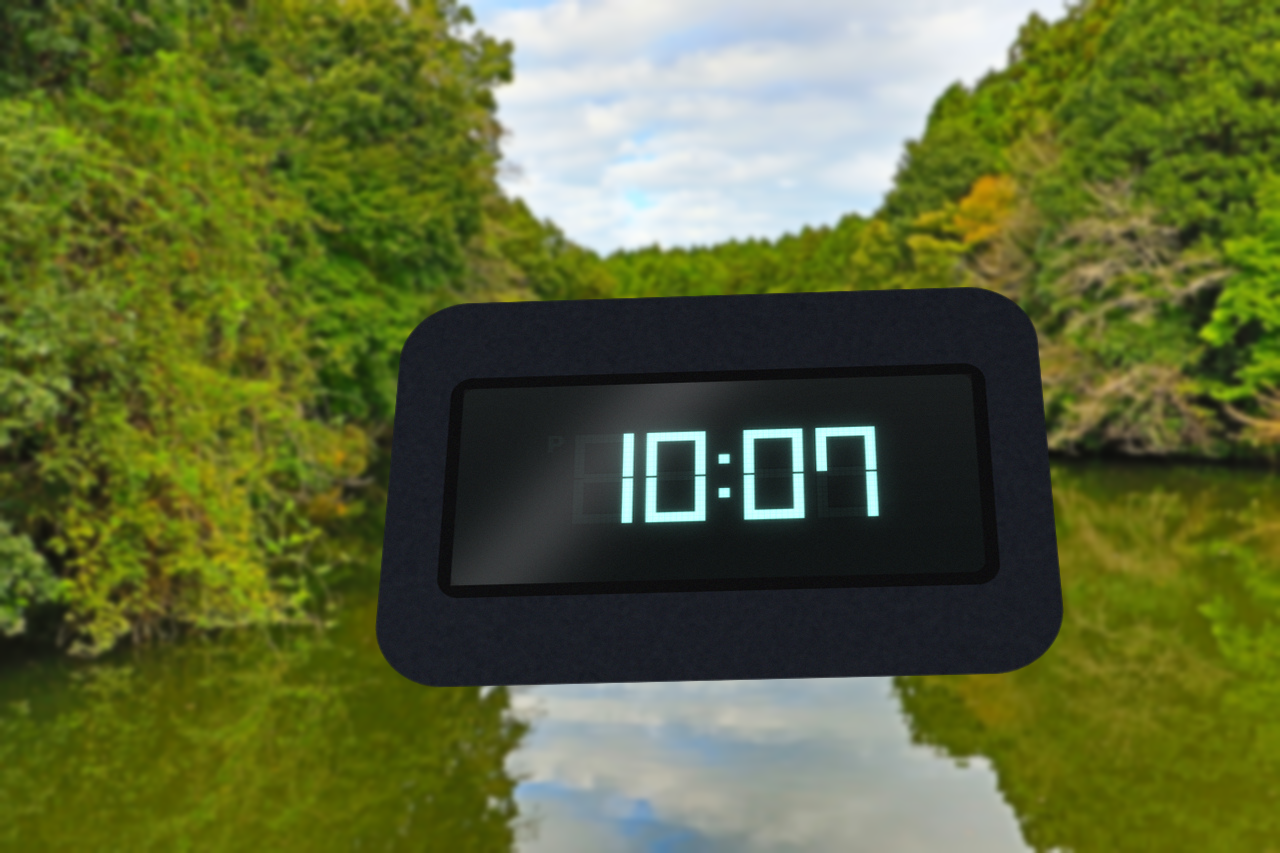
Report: 10 h 07 min
